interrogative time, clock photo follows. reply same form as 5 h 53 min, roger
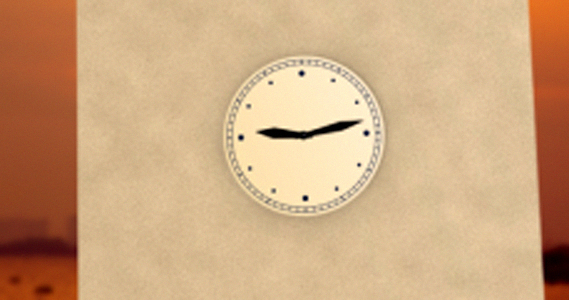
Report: 9 h 13 min
